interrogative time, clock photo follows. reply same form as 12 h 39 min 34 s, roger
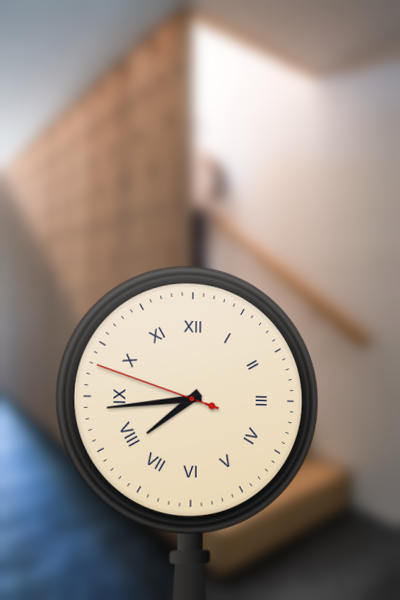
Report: 7 h 43 min 48 s
